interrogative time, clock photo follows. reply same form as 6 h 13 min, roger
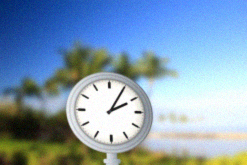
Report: 2 h 05 min
